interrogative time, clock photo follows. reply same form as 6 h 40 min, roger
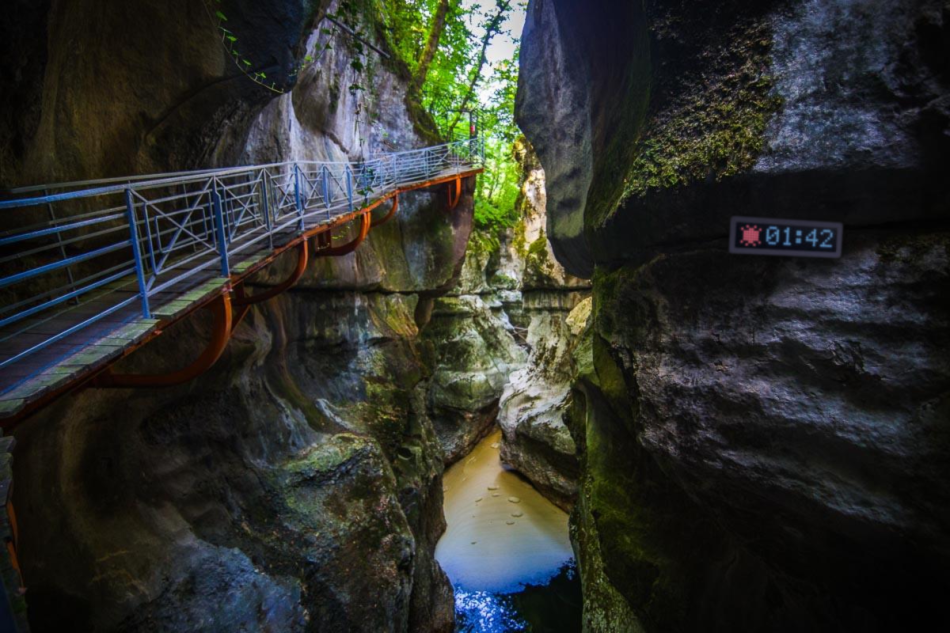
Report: 1 h 42 min
